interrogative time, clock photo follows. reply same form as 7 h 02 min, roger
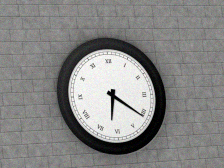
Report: 6 h 21 min
